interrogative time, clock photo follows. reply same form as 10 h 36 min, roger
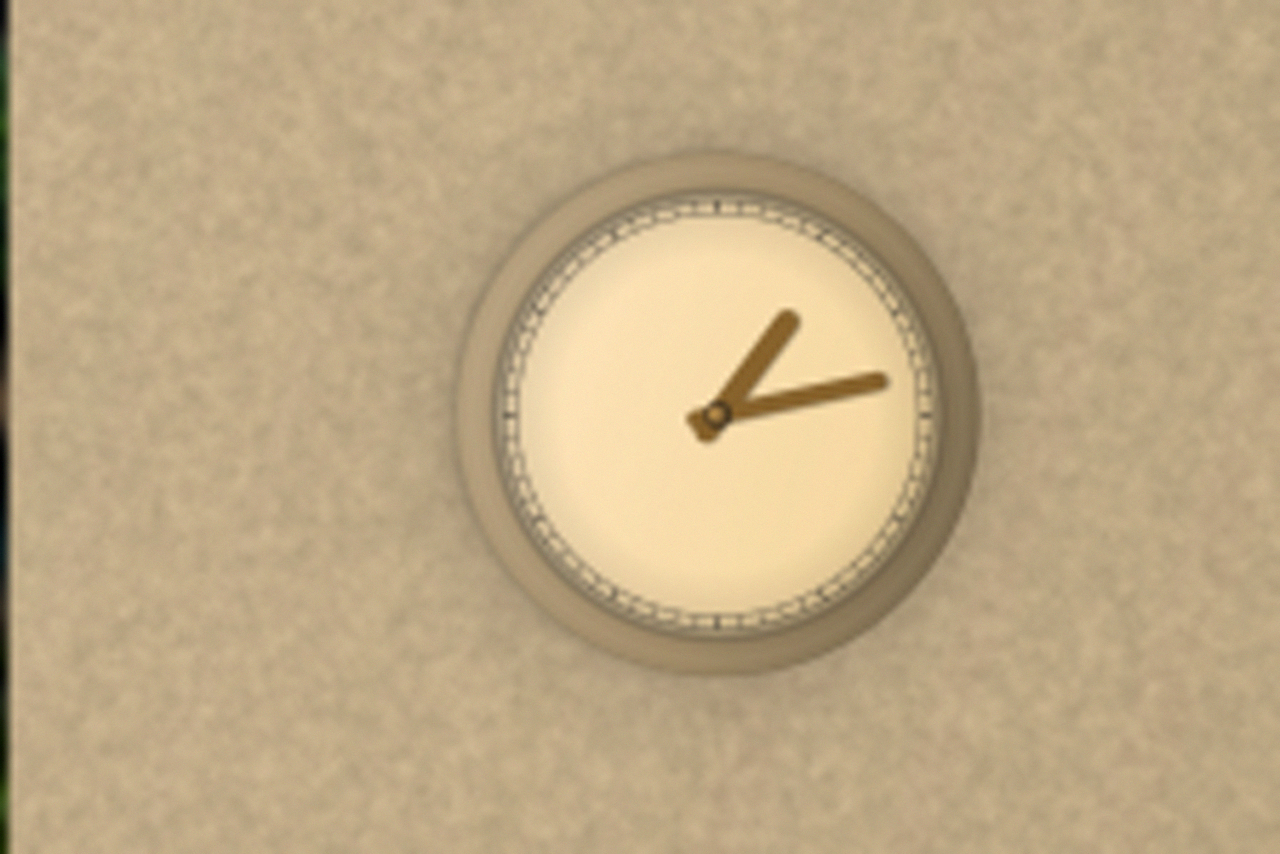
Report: 1 h 13 min
